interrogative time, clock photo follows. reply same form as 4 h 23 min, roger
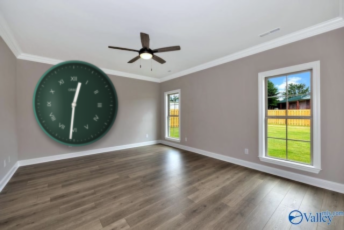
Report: 12 h 31 min
